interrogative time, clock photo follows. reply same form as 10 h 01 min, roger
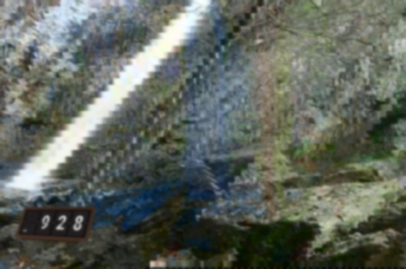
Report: 9 h 28 min
